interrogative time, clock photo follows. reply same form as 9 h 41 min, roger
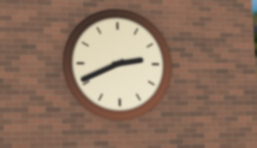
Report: 2 h 41 min
